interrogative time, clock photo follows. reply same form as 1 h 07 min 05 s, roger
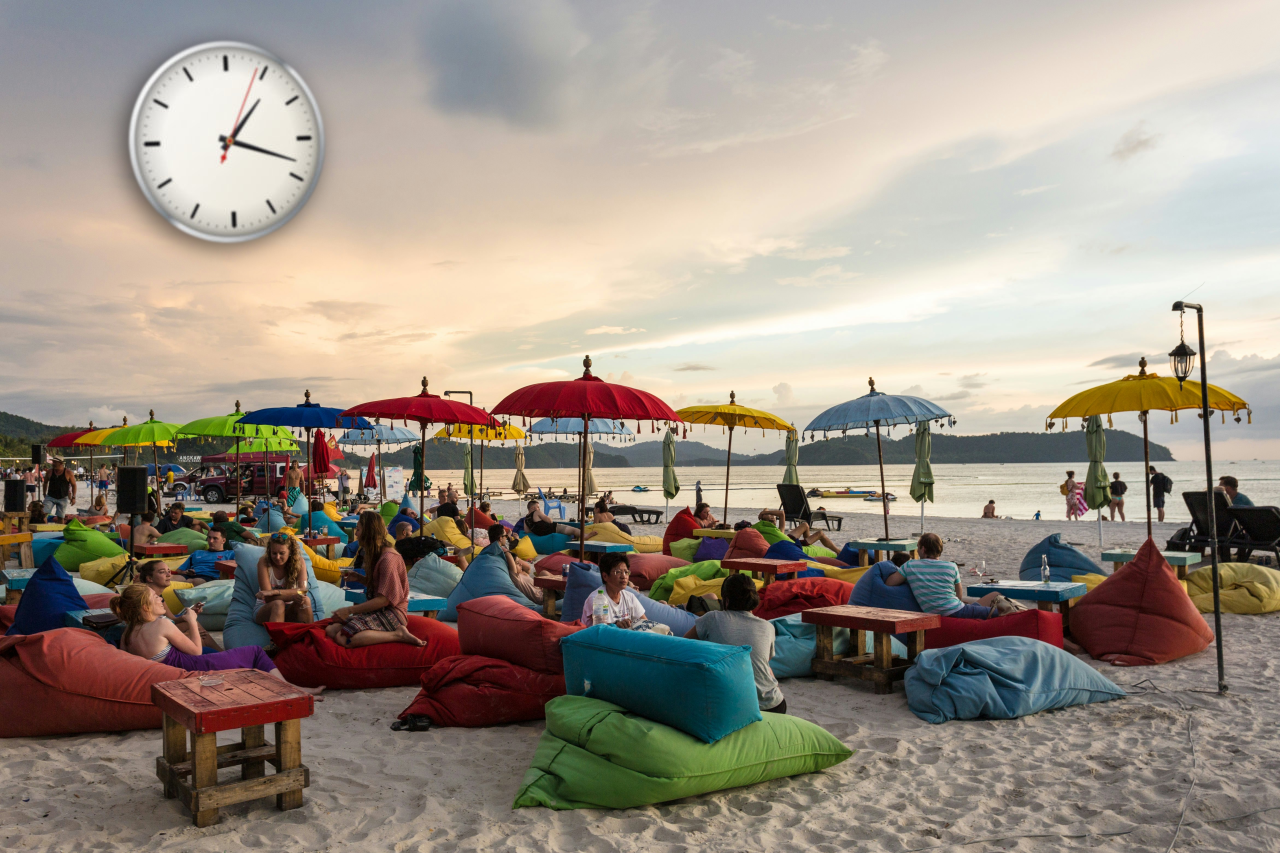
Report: 1 h 18 min 04 s
